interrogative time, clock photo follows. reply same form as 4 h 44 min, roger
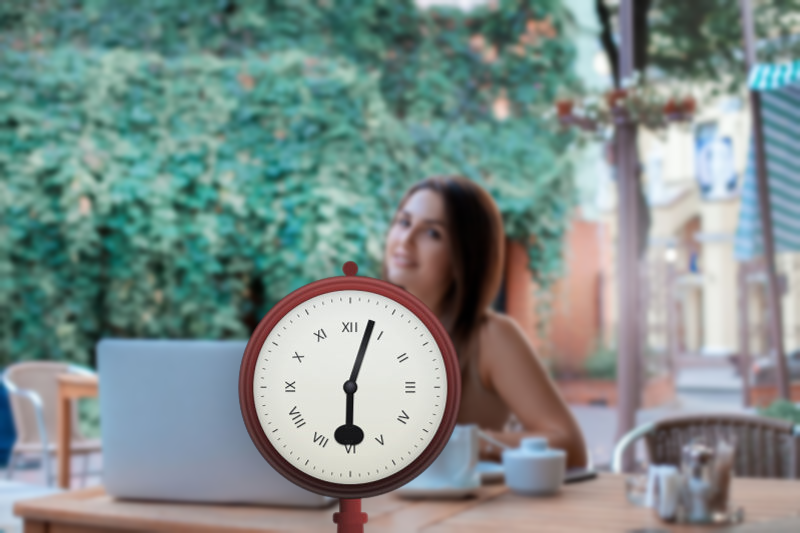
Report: 6 h 03 min
